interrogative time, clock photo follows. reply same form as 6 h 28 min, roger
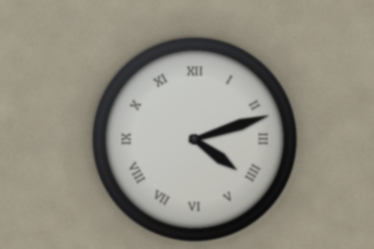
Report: 4 h 12 min
